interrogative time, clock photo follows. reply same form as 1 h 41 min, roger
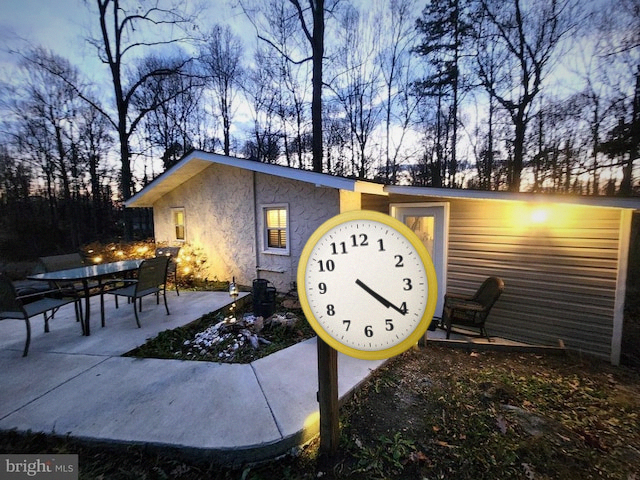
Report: 4 h 21 min
